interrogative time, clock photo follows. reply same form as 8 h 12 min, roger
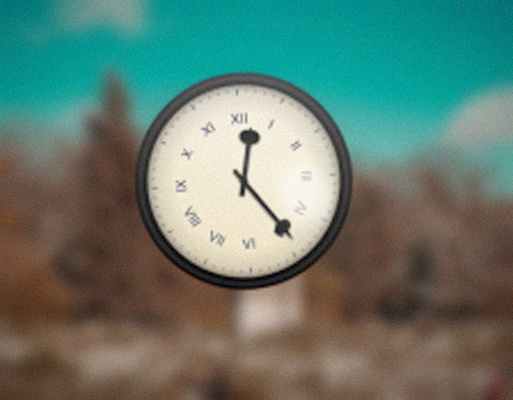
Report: 12 h 24 min
